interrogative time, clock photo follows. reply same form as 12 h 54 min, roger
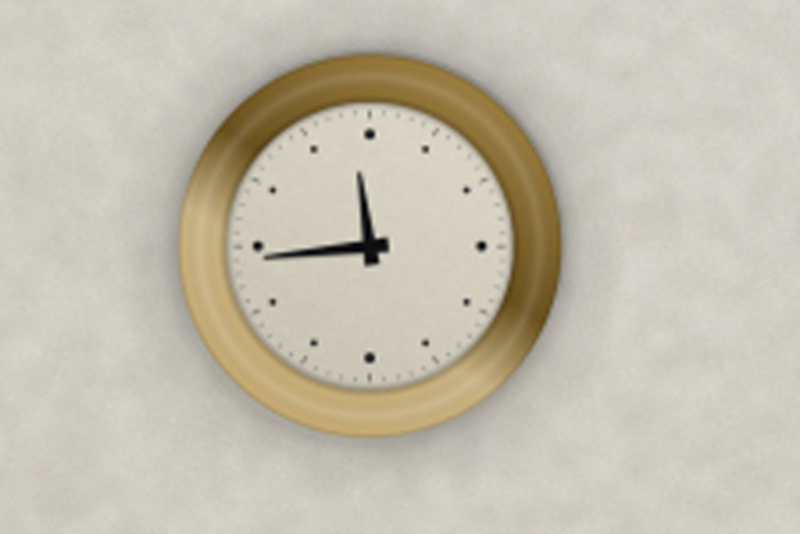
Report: 11 h 44 min
